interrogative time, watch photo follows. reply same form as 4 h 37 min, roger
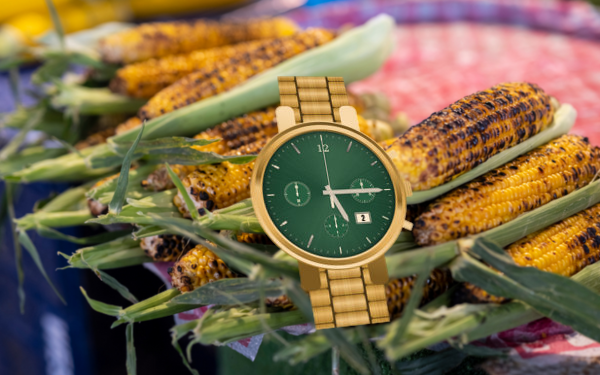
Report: 5 h 15 min
